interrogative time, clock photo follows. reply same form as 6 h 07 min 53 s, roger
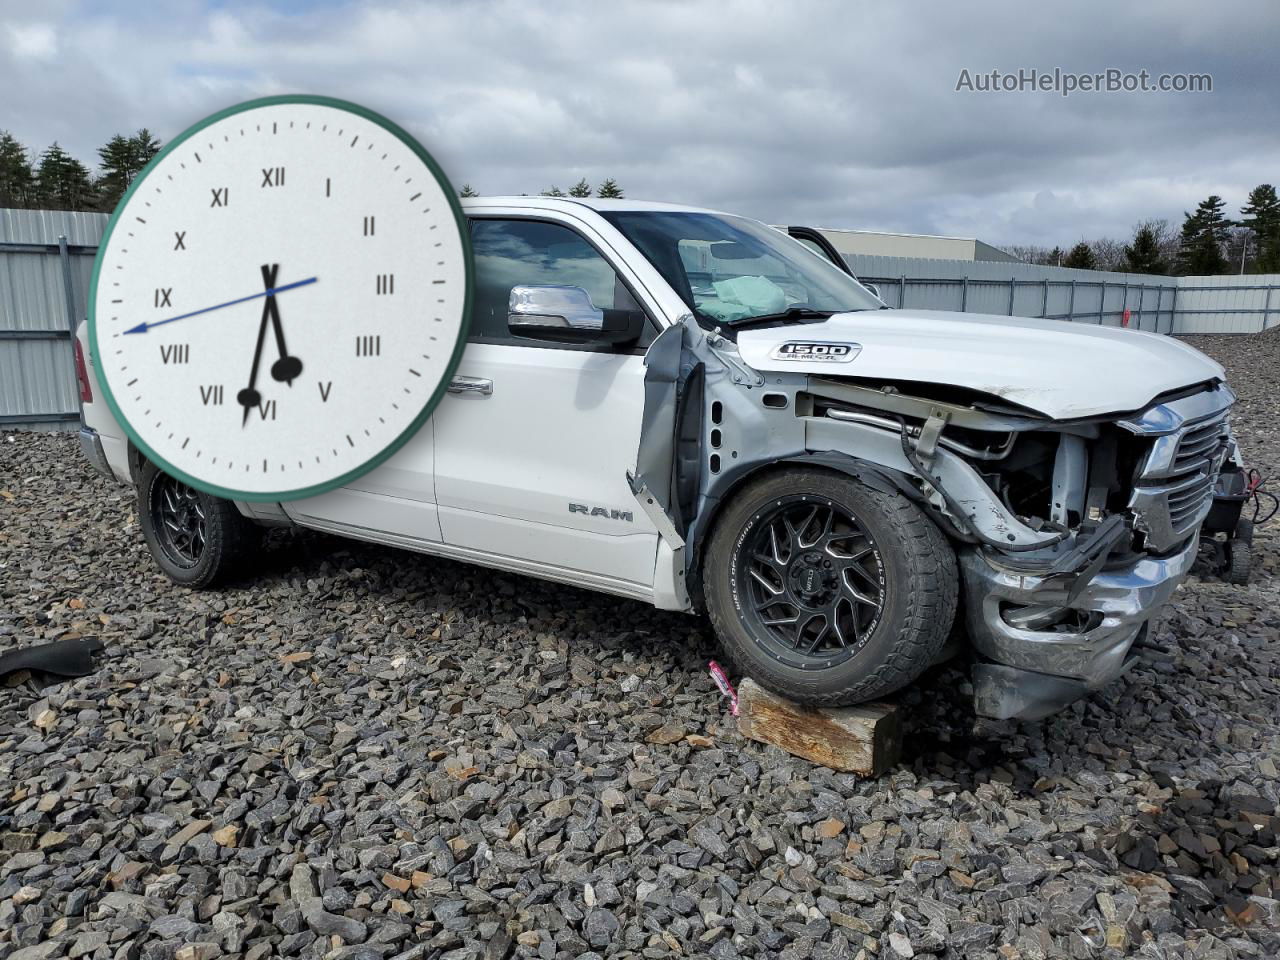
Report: 5 h 31 min 43 s
